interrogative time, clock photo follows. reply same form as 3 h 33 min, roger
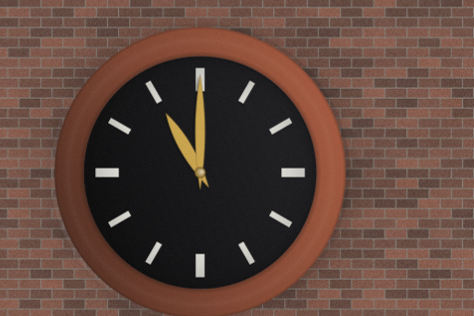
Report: 11 h 00 min
